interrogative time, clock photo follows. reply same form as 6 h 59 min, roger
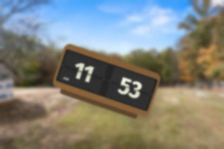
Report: 11 h 53 min
